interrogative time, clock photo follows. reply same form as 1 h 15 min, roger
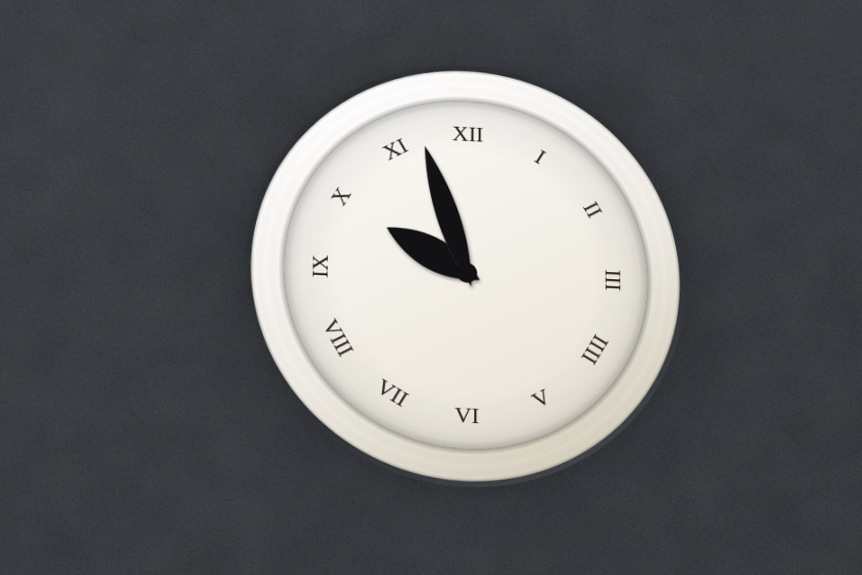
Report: 9 h 57 min
